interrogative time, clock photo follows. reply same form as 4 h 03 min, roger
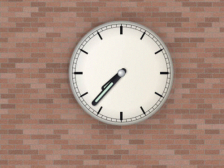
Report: 7 h 37 min
